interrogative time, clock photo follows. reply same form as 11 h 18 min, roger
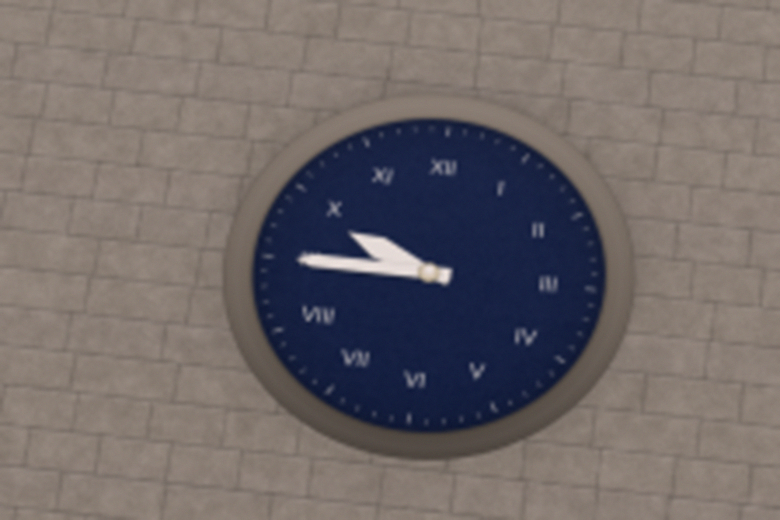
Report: 9 h 45 min
